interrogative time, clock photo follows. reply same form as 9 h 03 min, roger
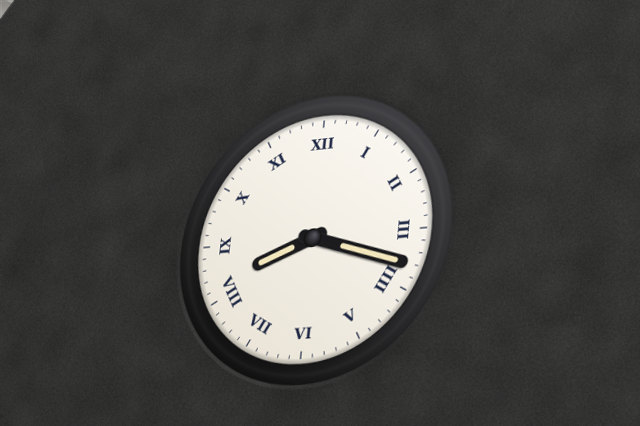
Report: 8 h 18 min
